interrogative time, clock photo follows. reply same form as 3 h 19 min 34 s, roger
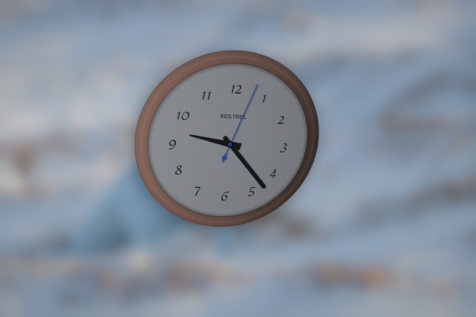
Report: 9 h 23 min 03 s
